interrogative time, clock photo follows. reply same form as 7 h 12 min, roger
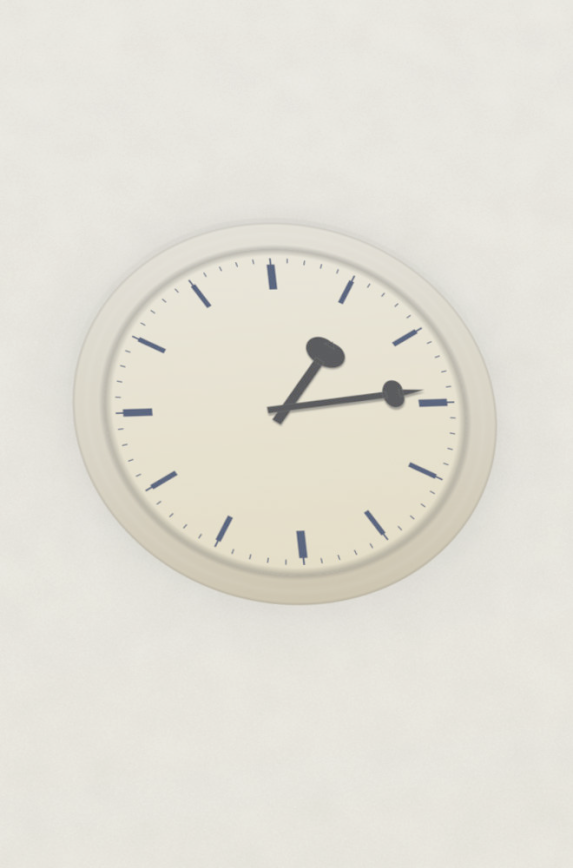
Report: 1 h 14 min
